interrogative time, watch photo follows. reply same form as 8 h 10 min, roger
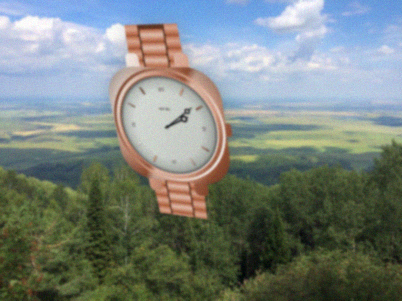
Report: 2 h 09 min
